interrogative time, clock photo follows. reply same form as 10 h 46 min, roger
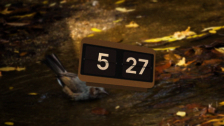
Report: 5 h 27 min
